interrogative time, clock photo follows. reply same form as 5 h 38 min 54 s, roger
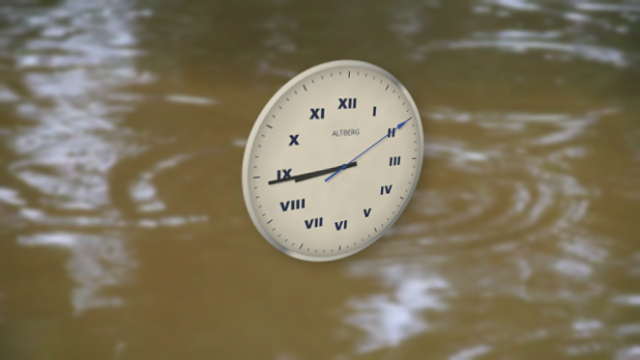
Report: 8 h 44 min 10 s
